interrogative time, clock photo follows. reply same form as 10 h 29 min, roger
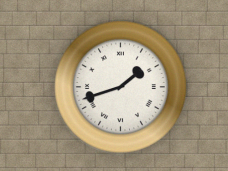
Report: 1 h 42 min
